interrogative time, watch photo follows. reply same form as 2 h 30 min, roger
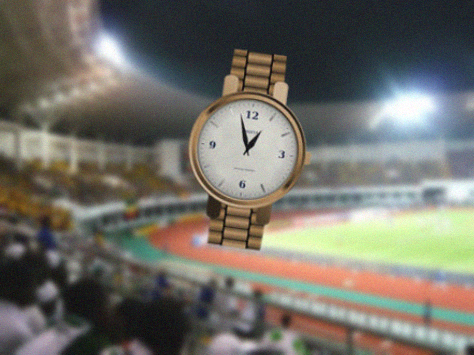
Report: 12 h 57 min
